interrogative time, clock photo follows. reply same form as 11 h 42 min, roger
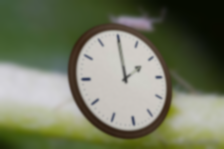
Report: 2 h 00 min
